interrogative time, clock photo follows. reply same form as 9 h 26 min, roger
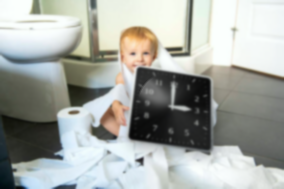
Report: 3 h 00 min
